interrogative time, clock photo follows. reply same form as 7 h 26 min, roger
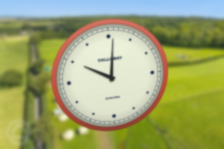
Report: 10 h 01 min
